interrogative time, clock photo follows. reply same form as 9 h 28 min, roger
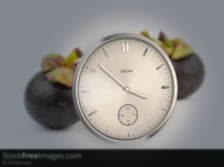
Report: 3 h 52 min
